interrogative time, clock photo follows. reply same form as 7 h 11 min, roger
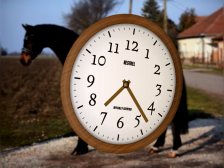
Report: 7 h 23 min
